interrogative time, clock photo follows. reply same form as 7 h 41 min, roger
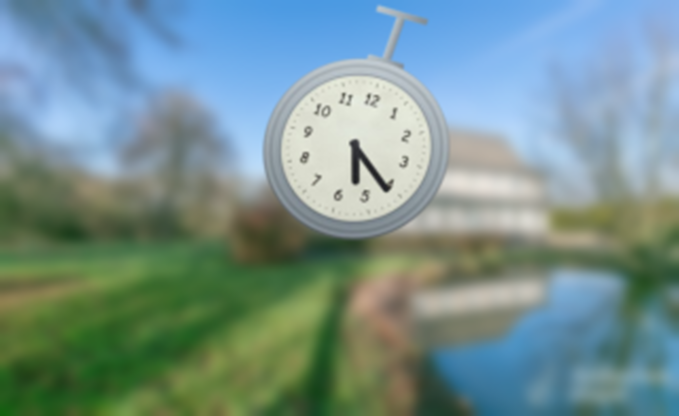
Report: 5 h 21 min
